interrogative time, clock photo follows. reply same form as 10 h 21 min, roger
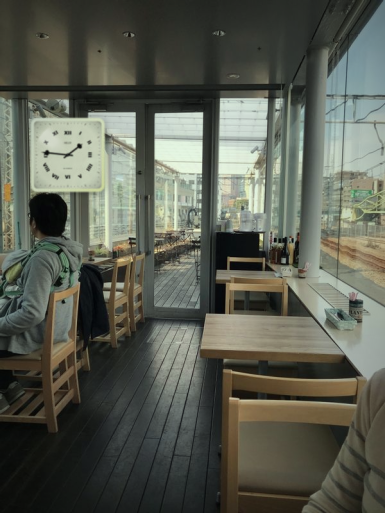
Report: 1 h 46 min
